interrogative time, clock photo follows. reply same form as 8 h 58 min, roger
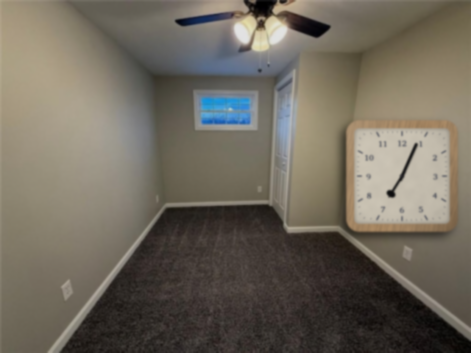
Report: 7 h 04 min
